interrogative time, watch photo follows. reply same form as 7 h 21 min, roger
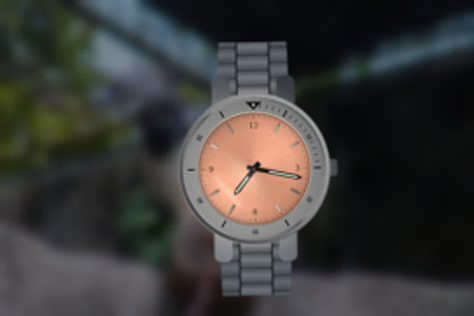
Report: 7 h 17 min
